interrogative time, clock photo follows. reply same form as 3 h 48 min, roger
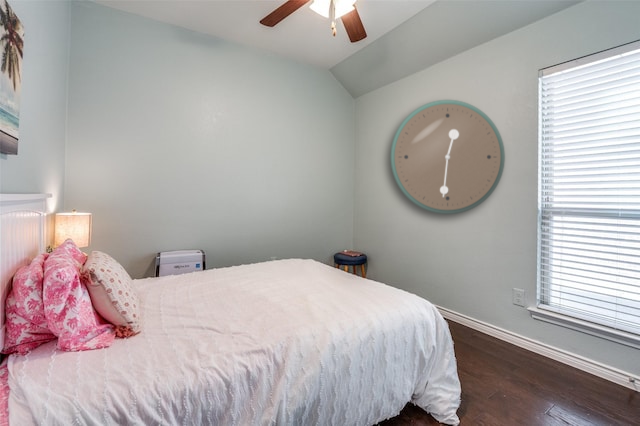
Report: 12 h 31 min
